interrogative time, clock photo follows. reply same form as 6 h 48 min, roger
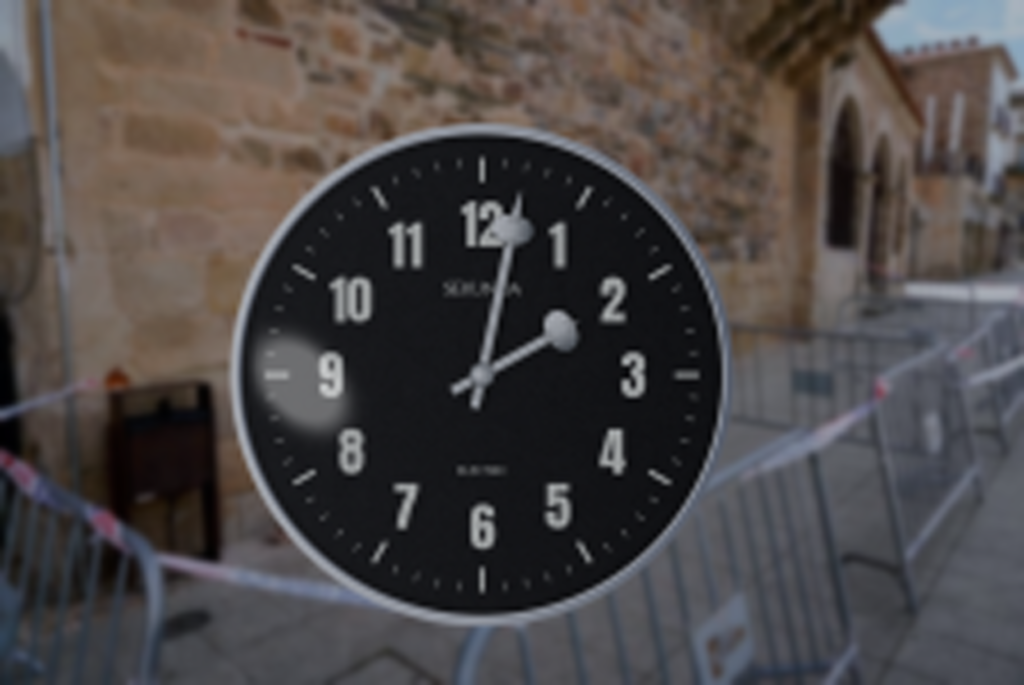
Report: 2 h 02 min
